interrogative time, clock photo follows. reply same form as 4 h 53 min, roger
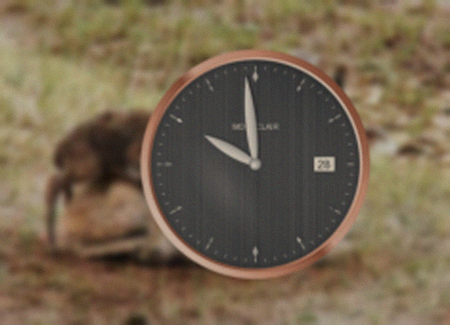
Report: 9 h 59 min
